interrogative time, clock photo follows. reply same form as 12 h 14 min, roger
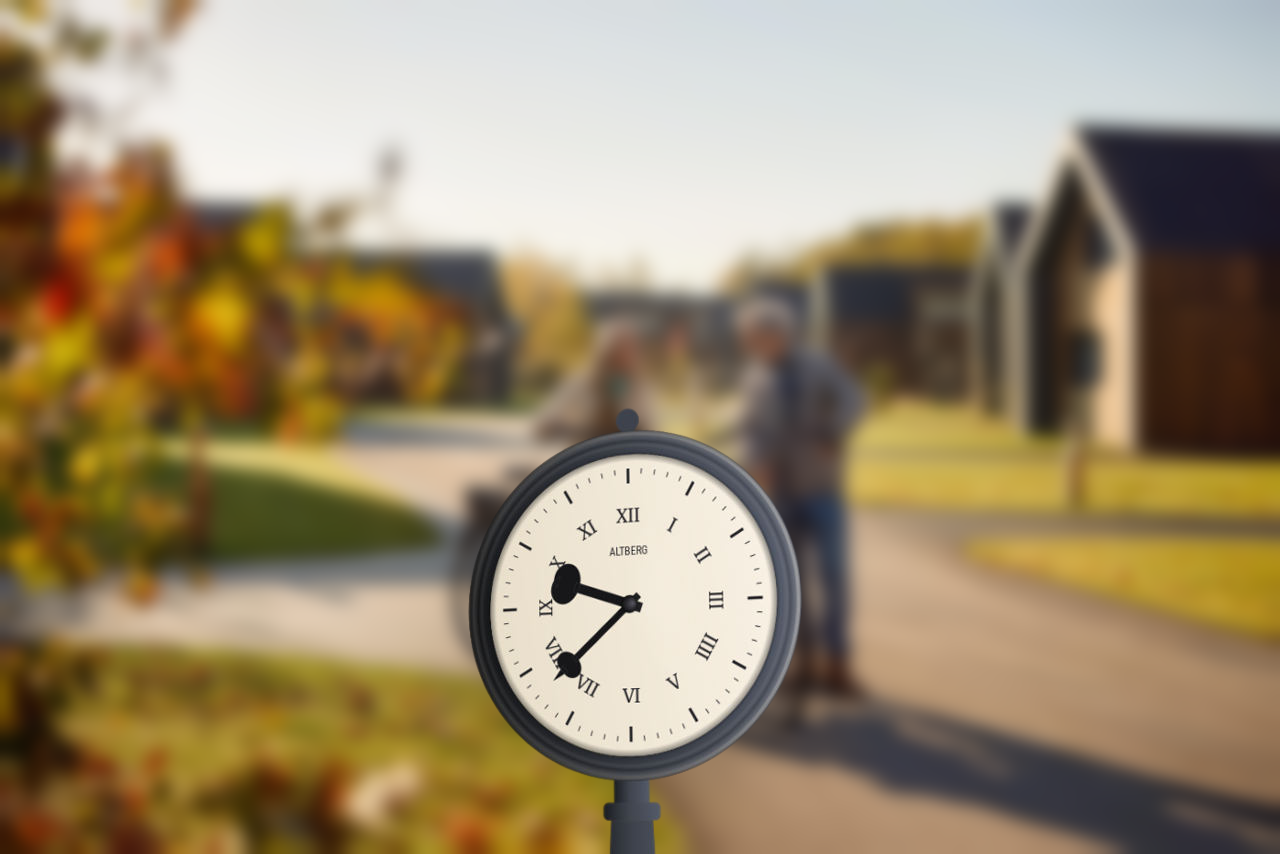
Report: 9 h 38 min
